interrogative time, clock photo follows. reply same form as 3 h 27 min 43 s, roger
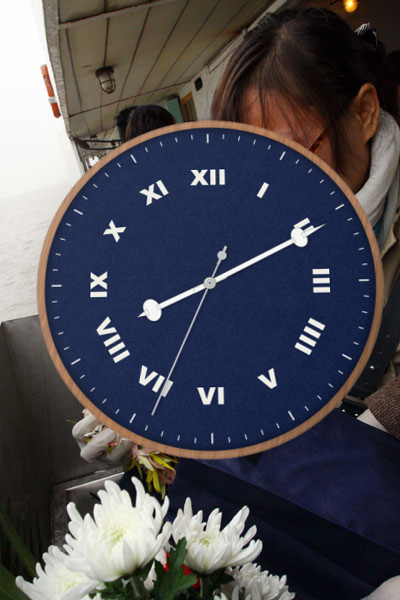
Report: 8 h 10 min 34 s
